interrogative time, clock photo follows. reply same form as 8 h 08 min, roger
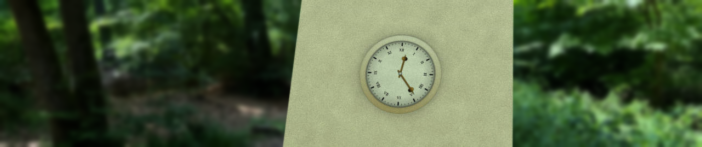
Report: 12 h 24 min
